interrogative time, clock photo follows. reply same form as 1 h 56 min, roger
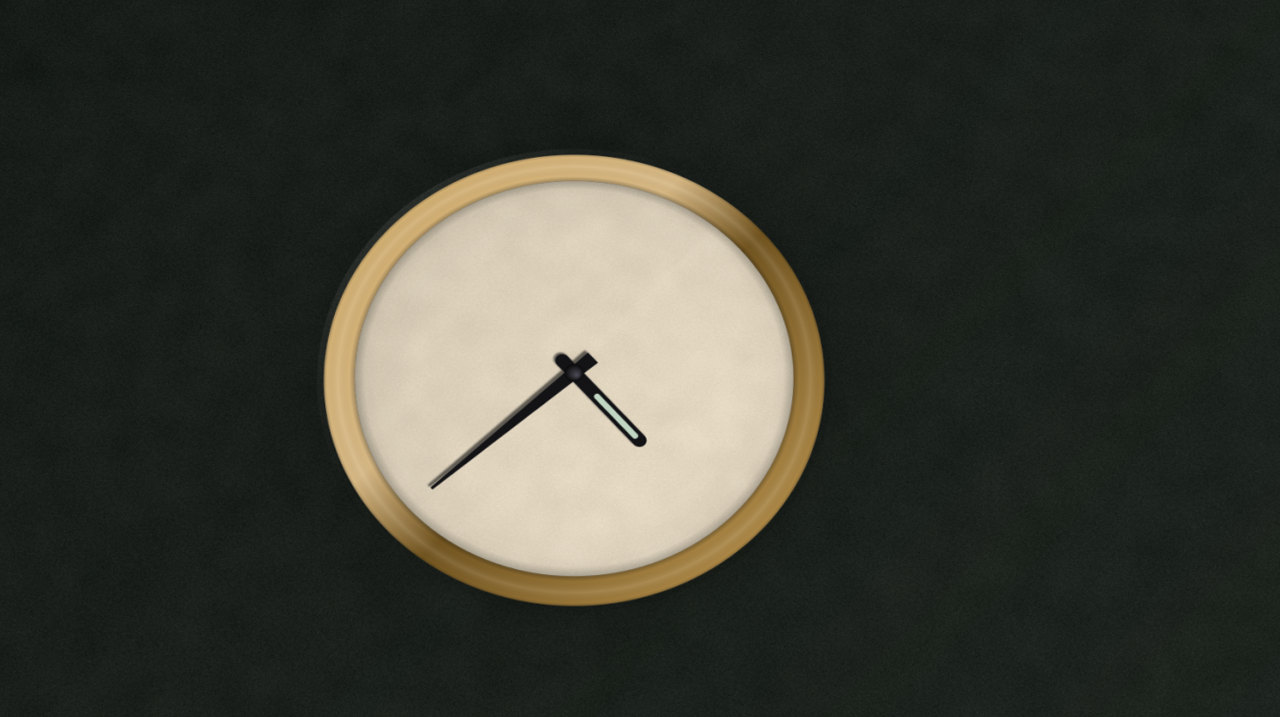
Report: 4 h 38 min
